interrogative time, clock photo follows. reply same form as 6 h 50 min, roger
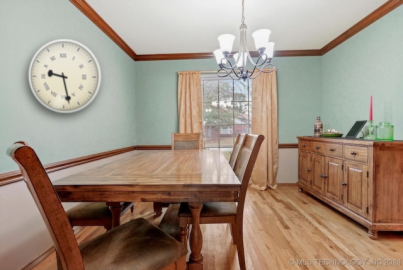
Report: 9 h 28 min
